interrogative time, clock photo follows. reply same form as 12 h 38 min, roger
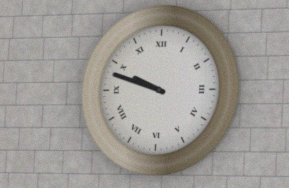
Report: 9 h 48 min
